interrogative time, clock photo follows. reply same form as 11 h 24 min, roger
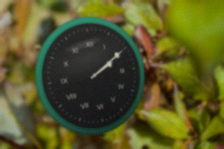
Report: 2 h 10 min
